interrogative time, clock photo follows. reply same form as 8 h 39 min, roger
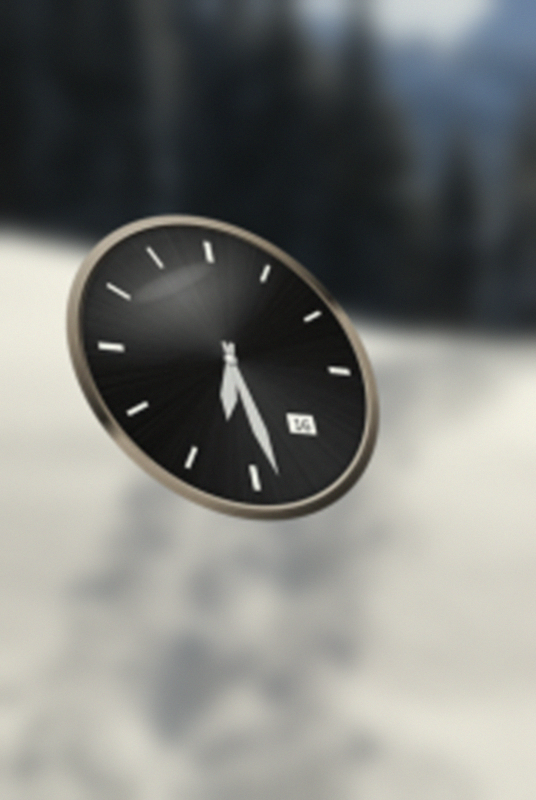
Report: 6 h 28 min
